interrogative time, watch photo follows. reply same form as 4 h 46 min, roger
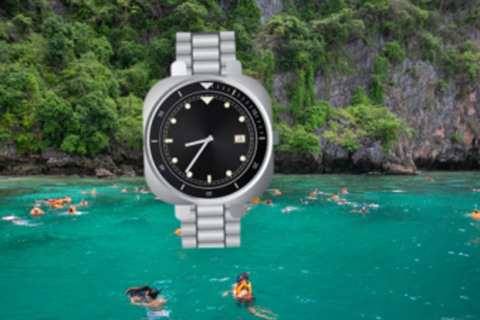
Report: 8 h 36 min
